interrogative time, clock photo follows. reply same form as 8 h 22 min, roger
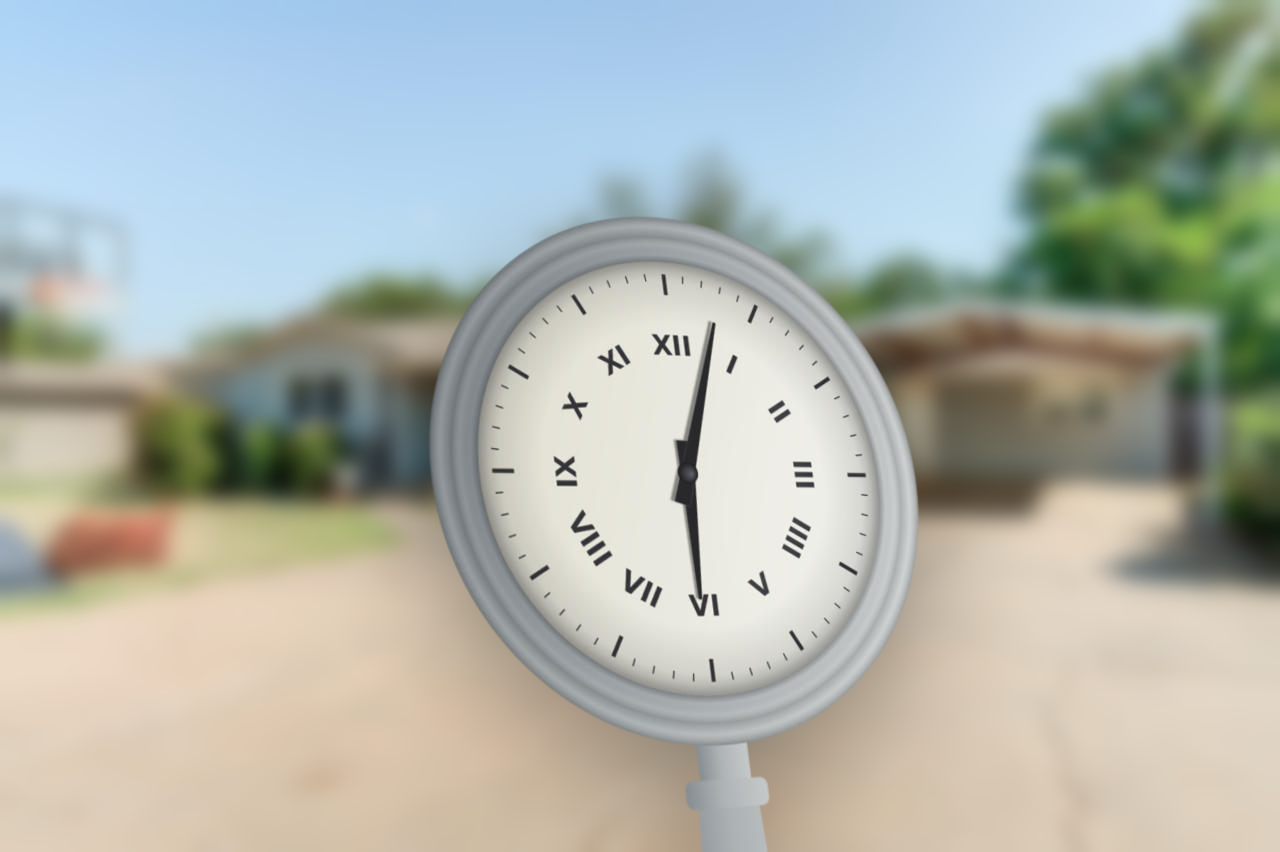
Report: 6 h 03 min
